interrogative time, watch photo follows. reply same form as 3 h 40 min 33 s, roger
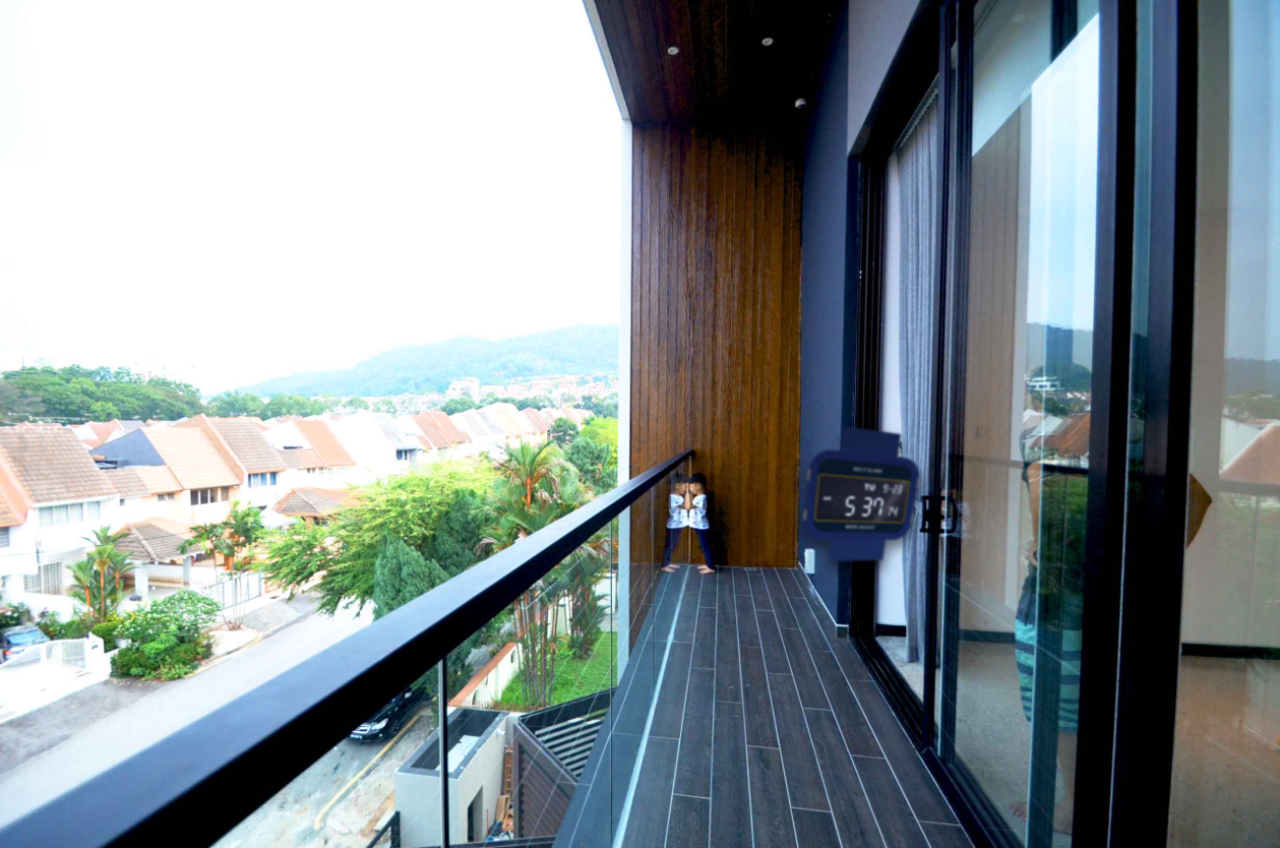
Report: 5 h 37 min 14 s
